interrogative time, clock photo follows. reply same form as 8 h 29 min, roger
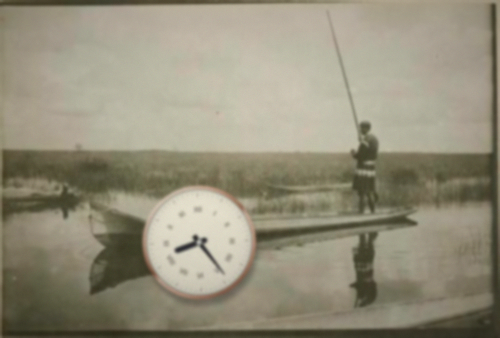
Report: 8 h 24 min
